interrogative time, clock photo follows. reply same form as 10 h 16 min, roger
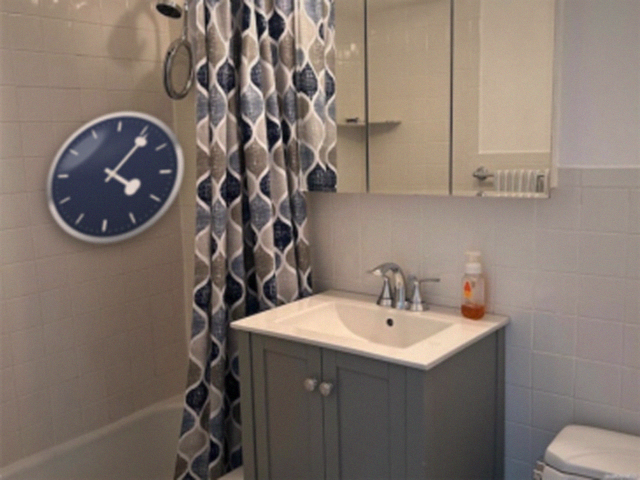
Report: 4 h 06 min
